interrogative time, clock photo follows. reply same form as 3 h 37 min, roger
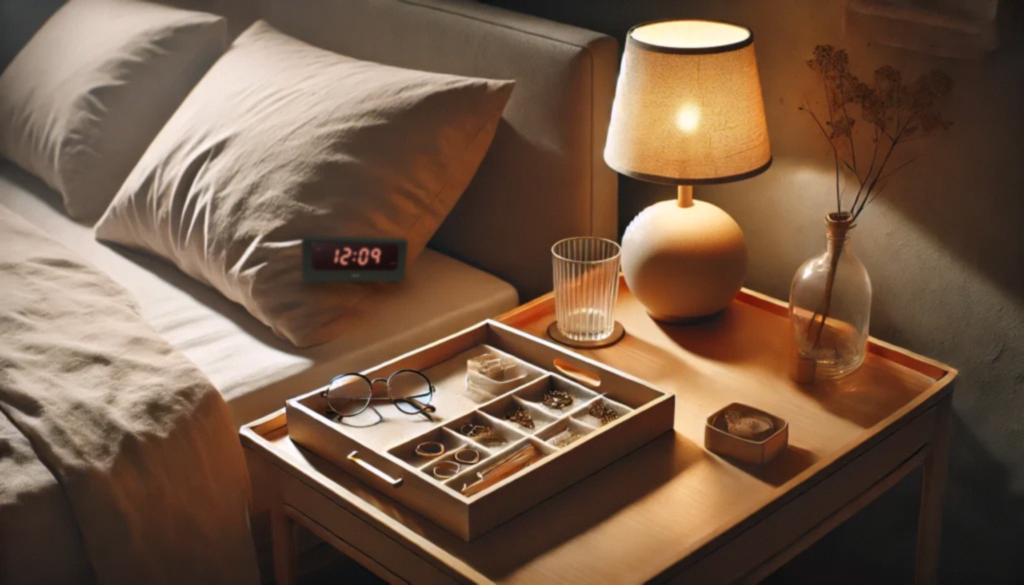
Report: 12 h 09 min
